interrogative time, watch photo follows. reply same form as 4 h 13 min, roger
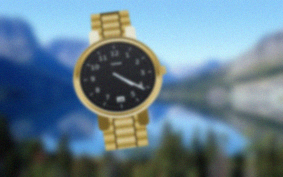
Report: 4 h 21 min
